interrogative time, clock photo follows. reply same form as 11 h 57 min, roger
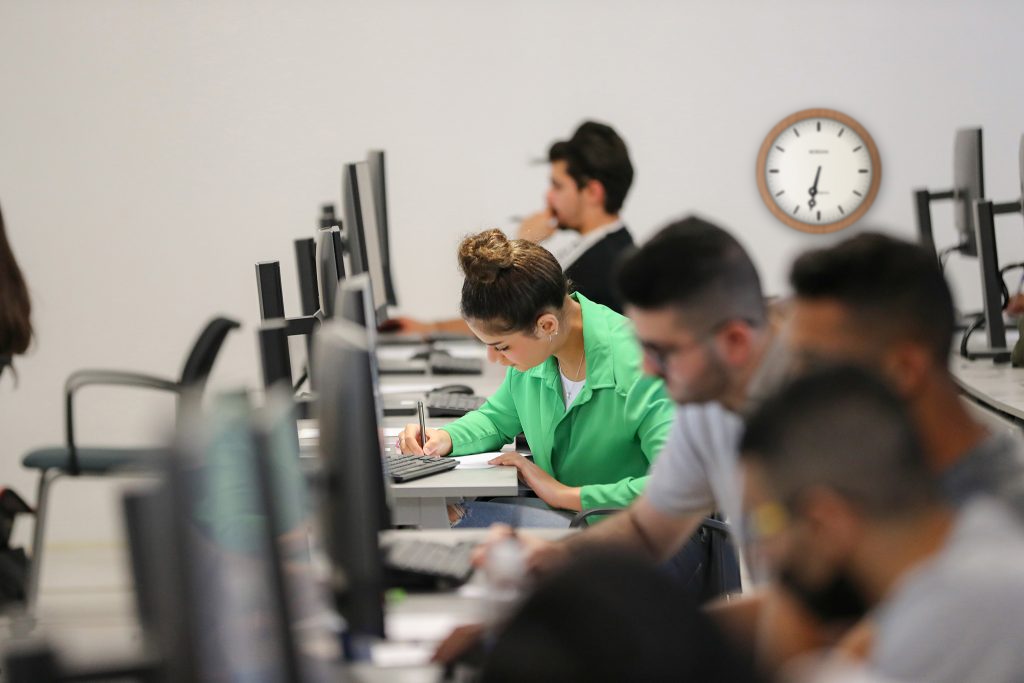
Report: 6 h 32 min
